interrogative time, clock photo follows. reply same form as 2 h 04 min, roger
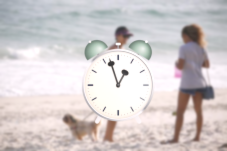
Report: 12 h 57 min
